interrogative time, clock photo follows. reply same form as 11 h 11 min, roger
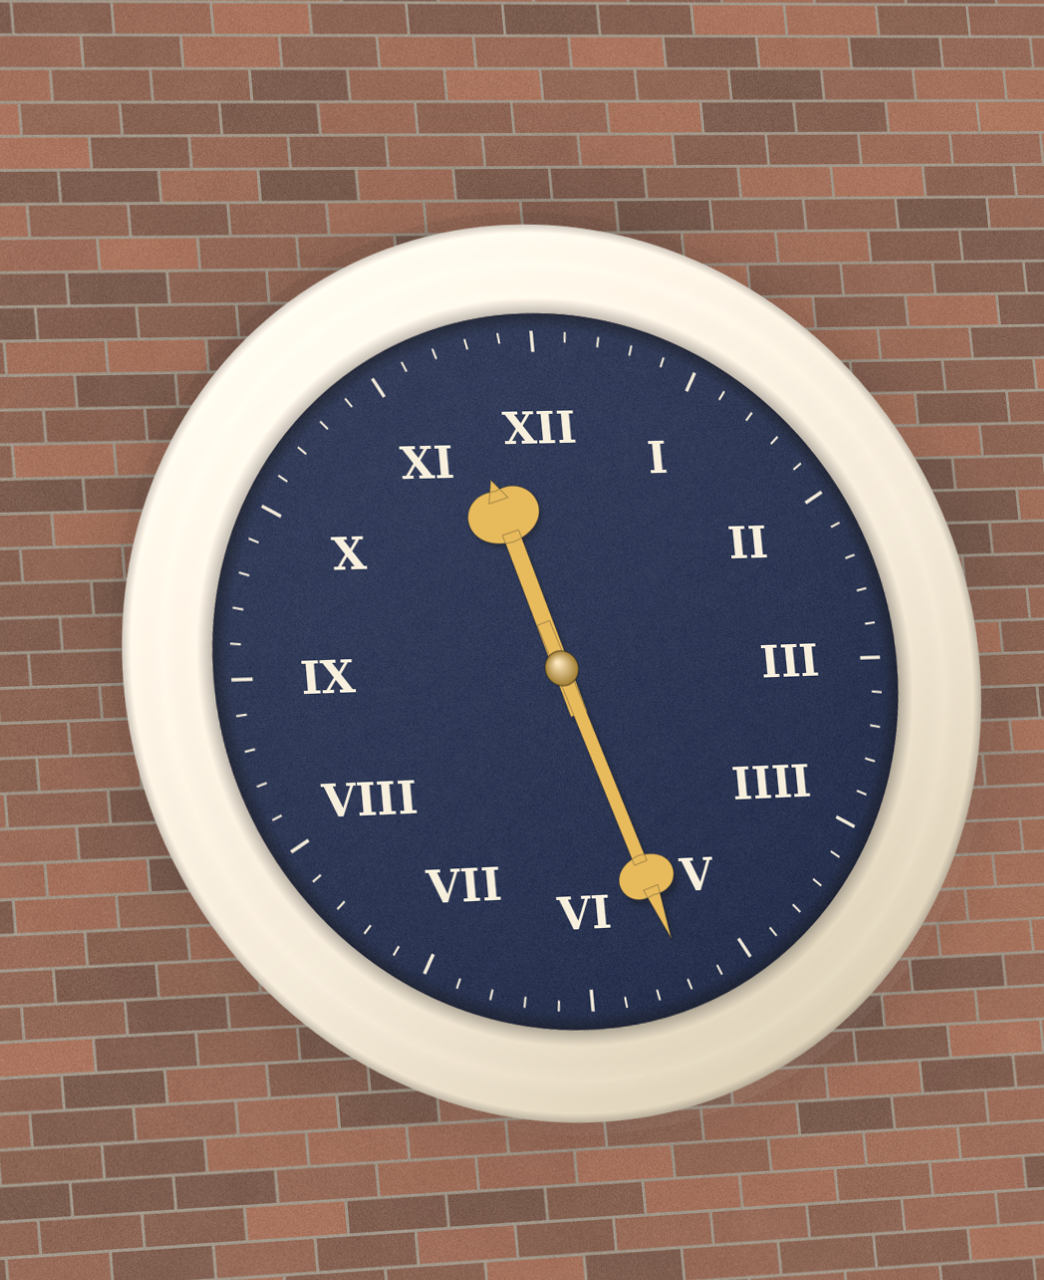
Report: 11 h 27 min
